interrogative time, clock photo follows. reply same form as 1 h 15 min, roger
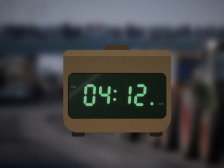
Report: 4 h 12 min
